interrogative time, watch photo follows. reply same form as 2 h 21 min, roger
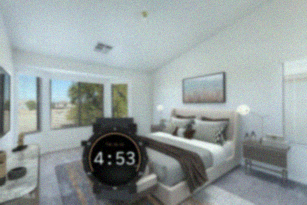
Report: 4 h 53 min
